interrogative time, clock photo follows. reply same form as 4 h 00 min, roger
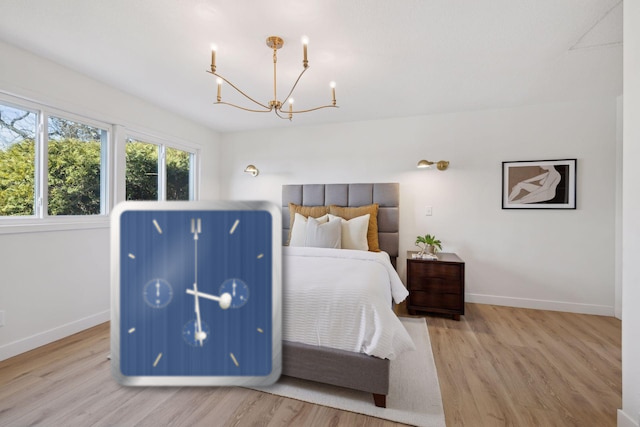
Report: 3 h 29 min
